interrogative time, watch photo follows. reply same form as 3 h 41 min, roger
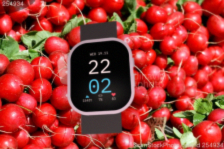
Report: 22 h 02 min
